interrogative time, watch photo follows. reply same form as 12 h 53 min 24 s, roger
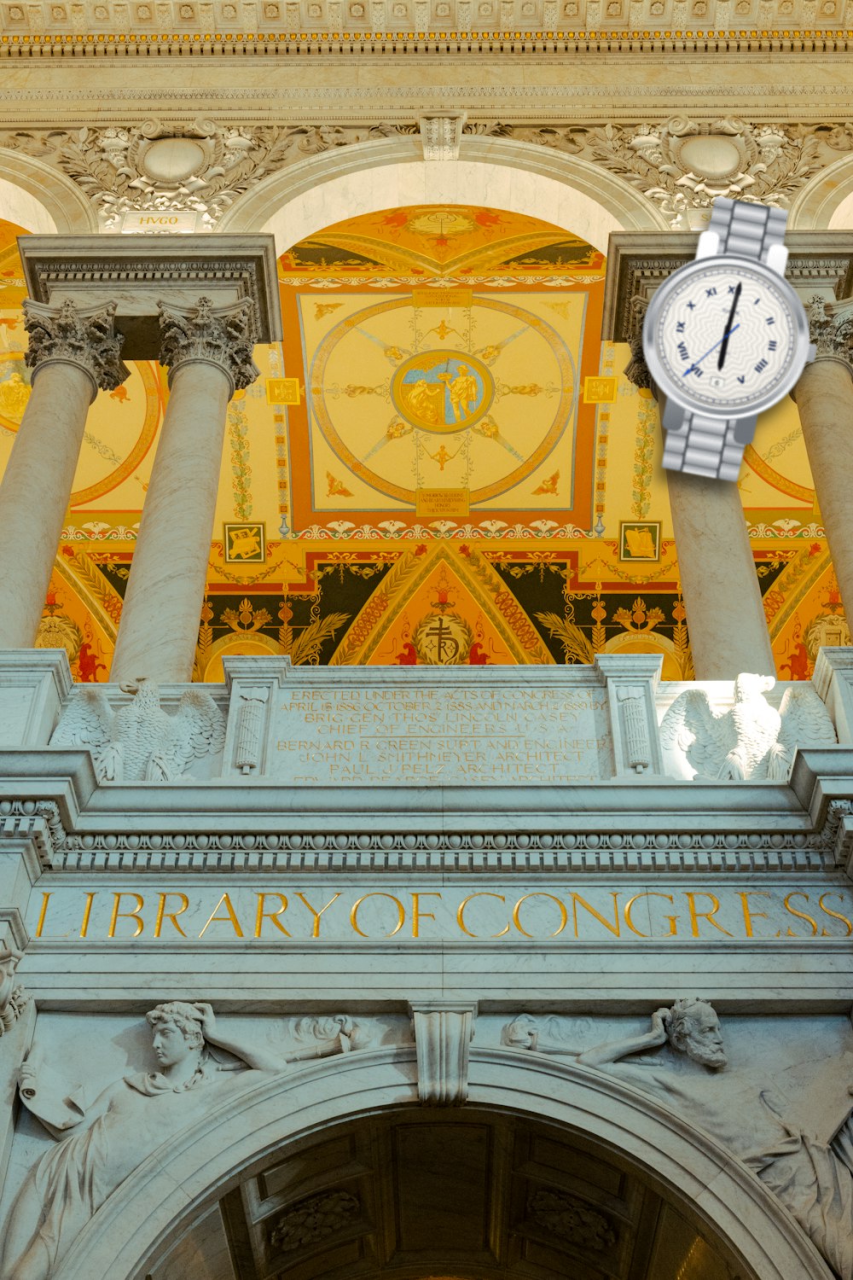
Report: 6 h 00 min 36 s
